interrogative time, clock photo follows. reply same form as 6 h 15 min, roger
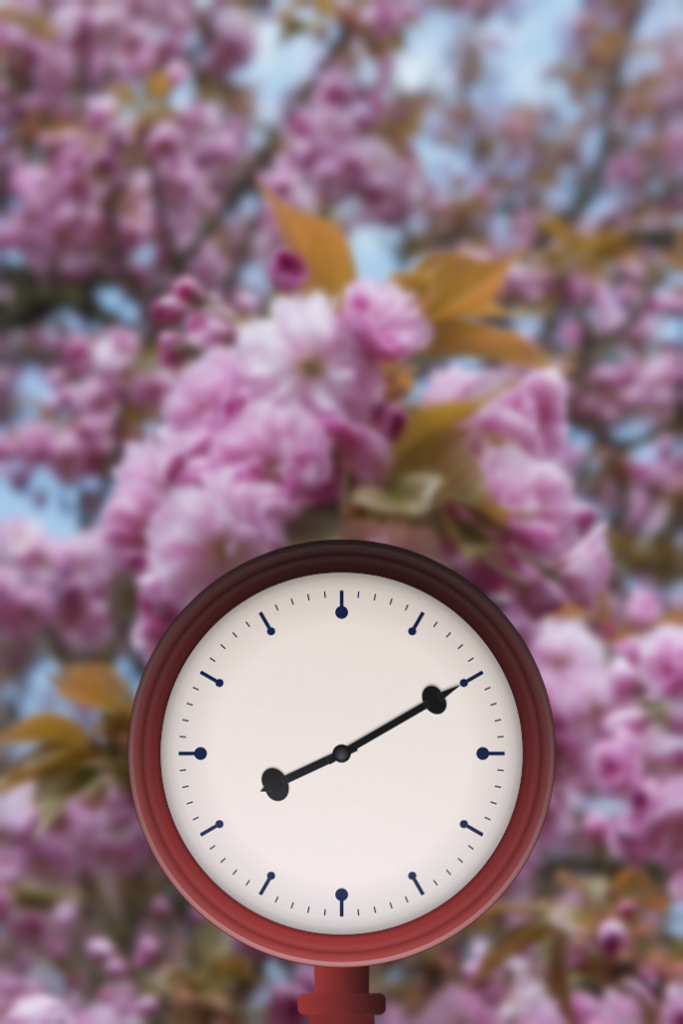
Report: 8 h 10 min
